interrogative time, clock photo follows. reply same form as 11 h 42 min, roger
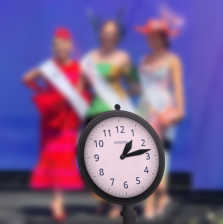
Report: 1 h 13 min
